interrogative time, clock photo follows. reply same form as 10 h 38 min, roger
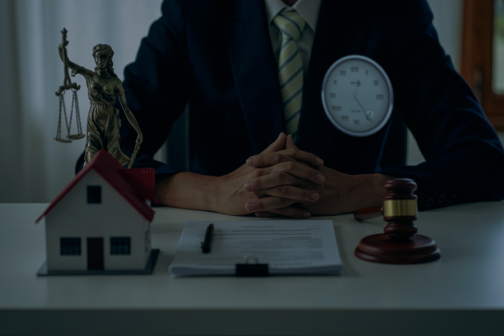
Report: 12 h 24 min
